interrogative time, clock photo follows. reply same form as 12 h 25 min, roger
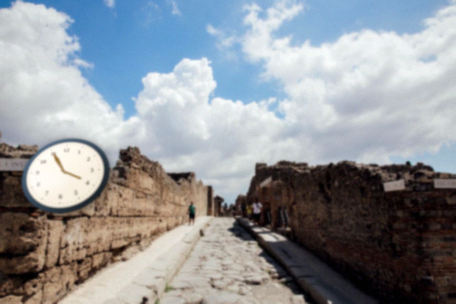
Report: 3 h 55 min
